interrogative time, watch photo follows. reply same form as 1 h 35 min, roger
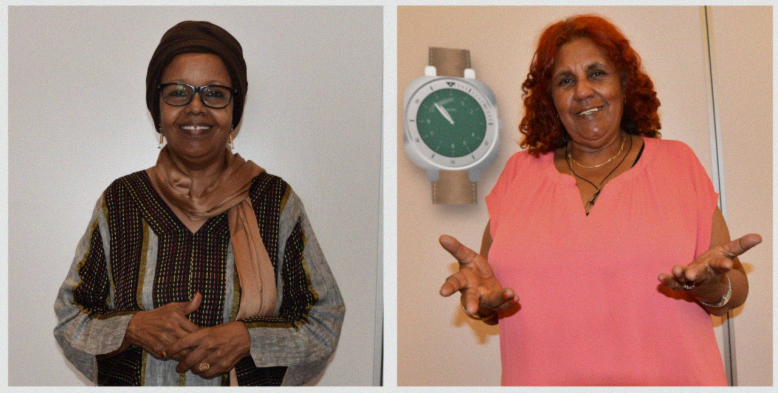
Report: 10 h 53 min
